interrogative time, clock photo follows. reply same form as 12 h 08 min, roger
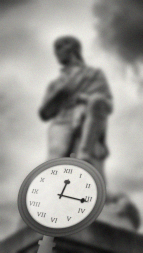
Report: 12 h 16 min
